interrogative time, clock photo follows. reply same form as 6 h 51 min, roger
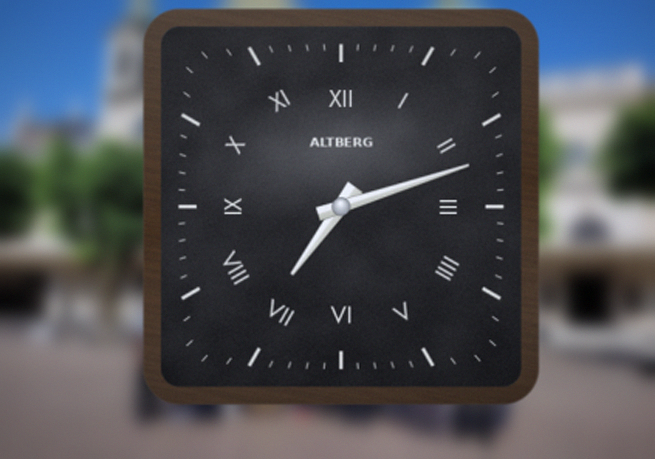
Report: 7 h 12 min
